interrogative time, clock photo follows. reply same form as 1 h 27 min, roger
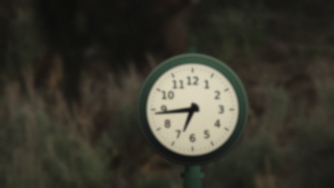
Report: 6 h 44 min
